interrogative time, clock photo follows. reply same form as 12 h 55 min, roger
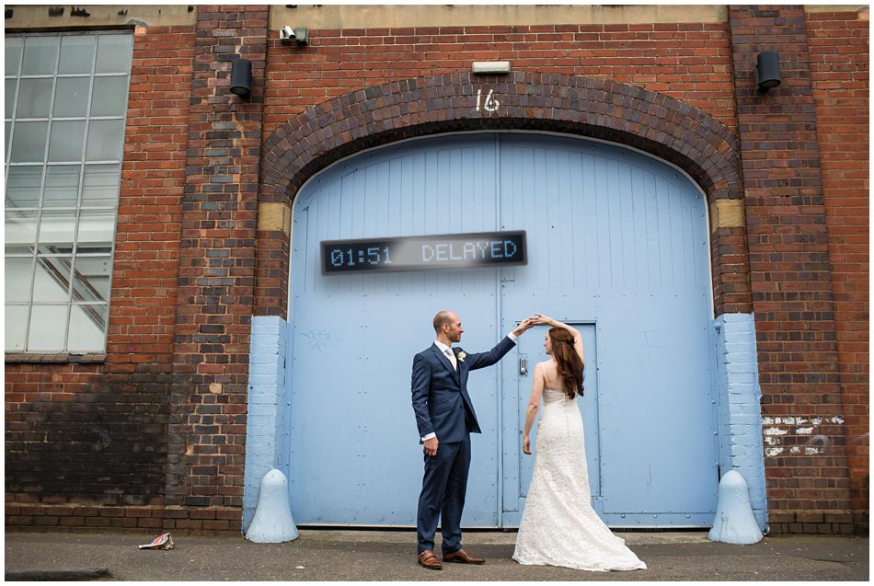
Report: 1 h 51 min
